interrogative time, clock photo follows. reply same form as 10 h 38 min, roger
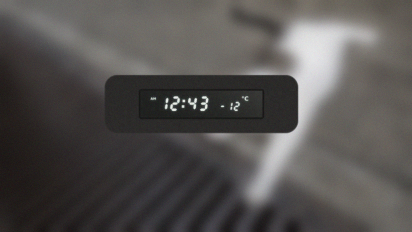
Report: 12 h 43 min
